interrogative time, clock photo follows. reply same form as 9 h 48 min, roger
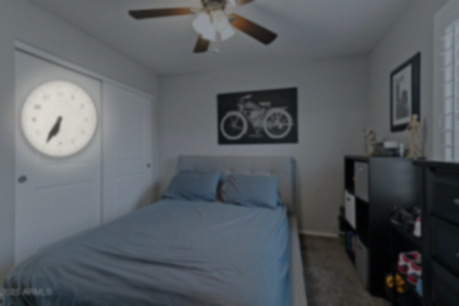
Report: 6 h 35 min
